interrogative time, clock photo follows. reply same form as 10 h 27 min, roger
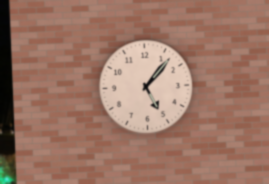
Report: 5 h 07 min
